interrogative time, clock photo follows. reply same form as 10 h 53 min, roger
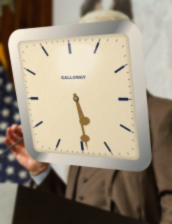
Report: 5 h 29 min
